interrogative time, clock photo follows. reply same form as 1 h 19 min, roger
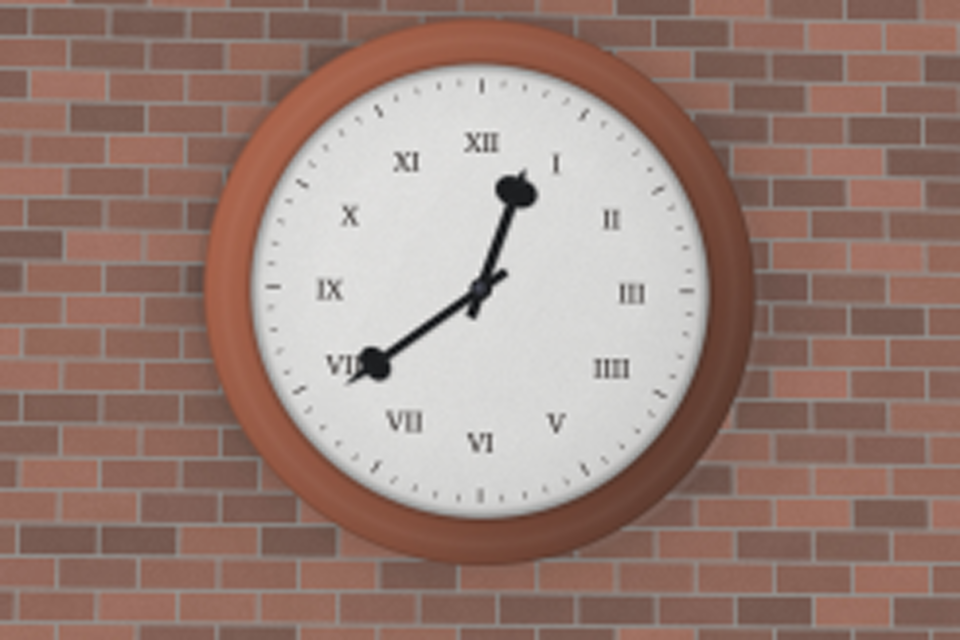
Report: 12 h 39 min
